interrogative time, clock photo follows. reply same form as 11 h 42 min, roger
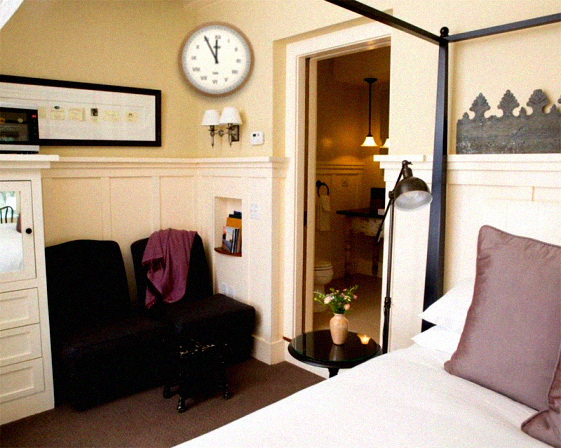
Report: 11 h 55 min
